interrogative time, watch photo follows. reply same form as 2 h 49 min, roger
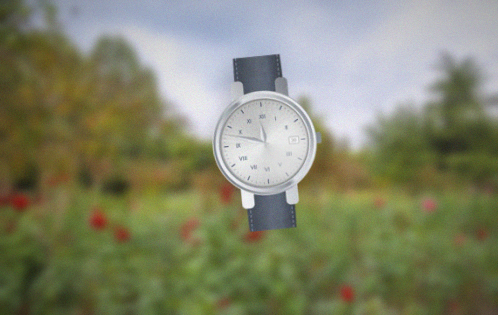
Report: 11 h 48 min
